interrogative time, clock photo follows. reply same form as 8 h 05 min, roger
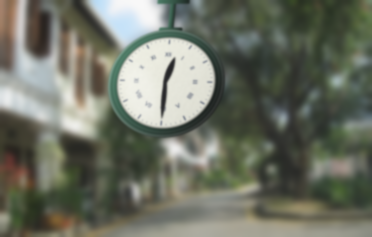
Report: 12 h 30 min
